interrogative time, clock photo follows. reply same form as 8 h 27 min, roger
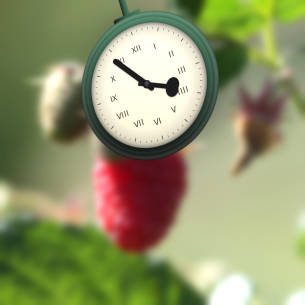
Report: 3 h 54 min
